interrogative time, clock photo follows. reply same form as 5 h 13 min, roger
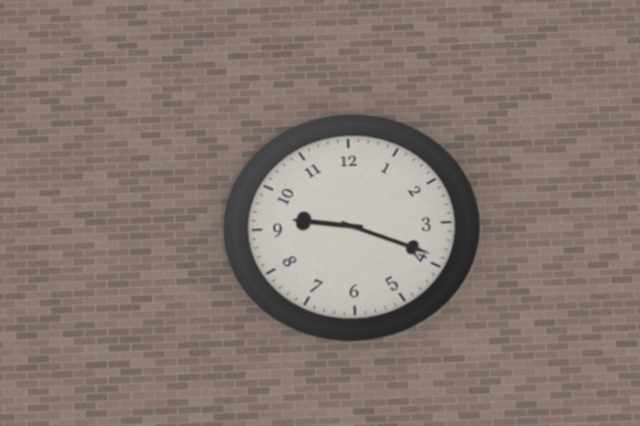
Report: 9 h 19 min
